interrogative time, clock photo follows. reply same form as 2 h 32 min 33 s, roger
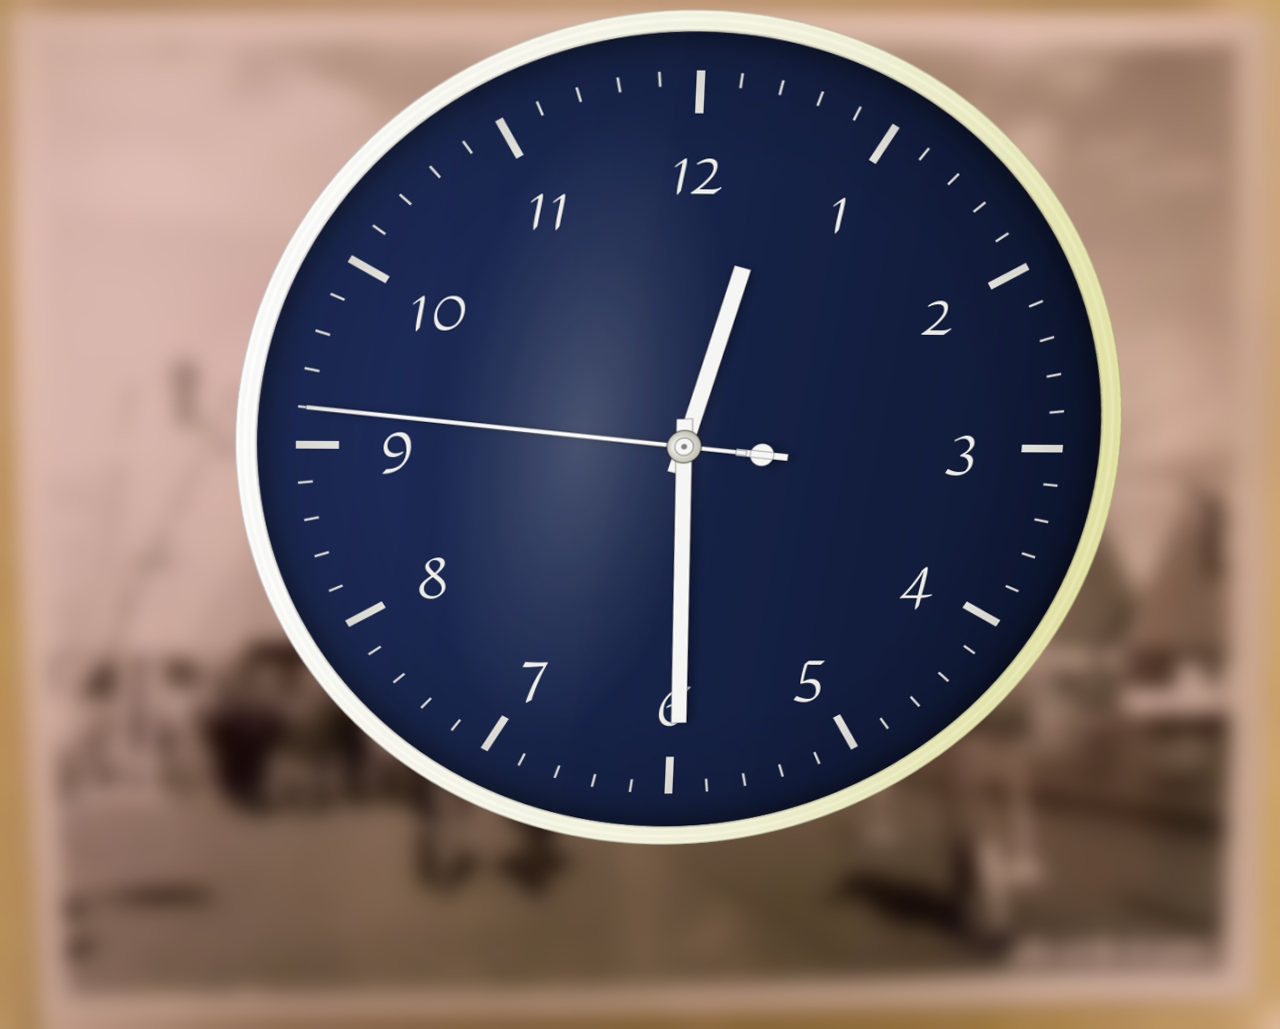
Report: 12 h 29 min 46 s
